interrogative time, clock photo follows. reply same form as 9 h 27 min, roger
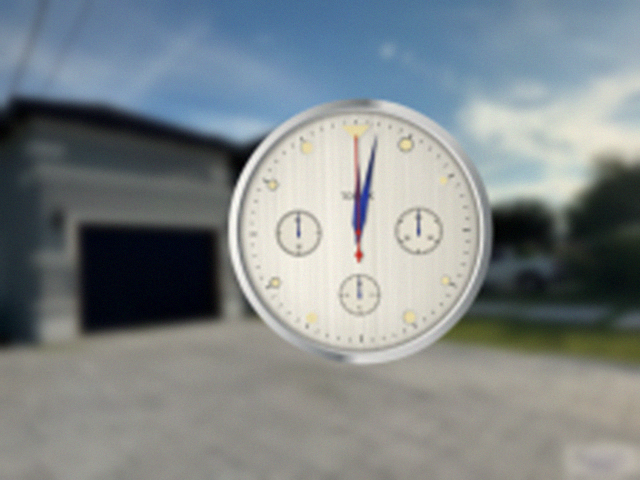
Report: 12 h 02 min
